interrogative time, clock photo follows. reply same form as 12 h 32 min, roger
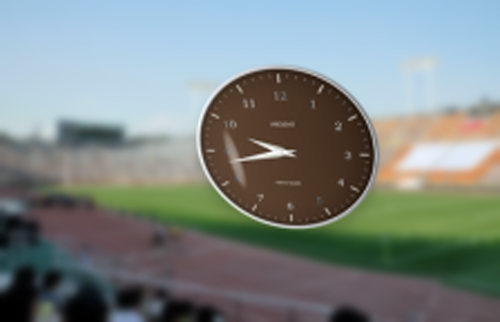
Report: 9 h 43 min
